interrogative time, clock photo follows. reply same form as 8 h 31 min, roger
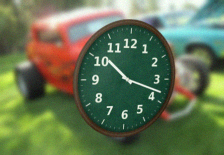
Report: 10 h 18 min
